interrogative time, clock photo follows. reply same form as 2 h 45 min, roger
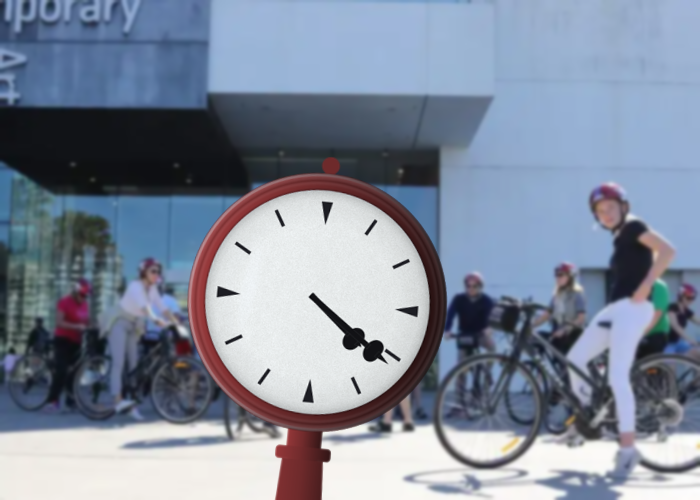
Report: 4 h 21 min
